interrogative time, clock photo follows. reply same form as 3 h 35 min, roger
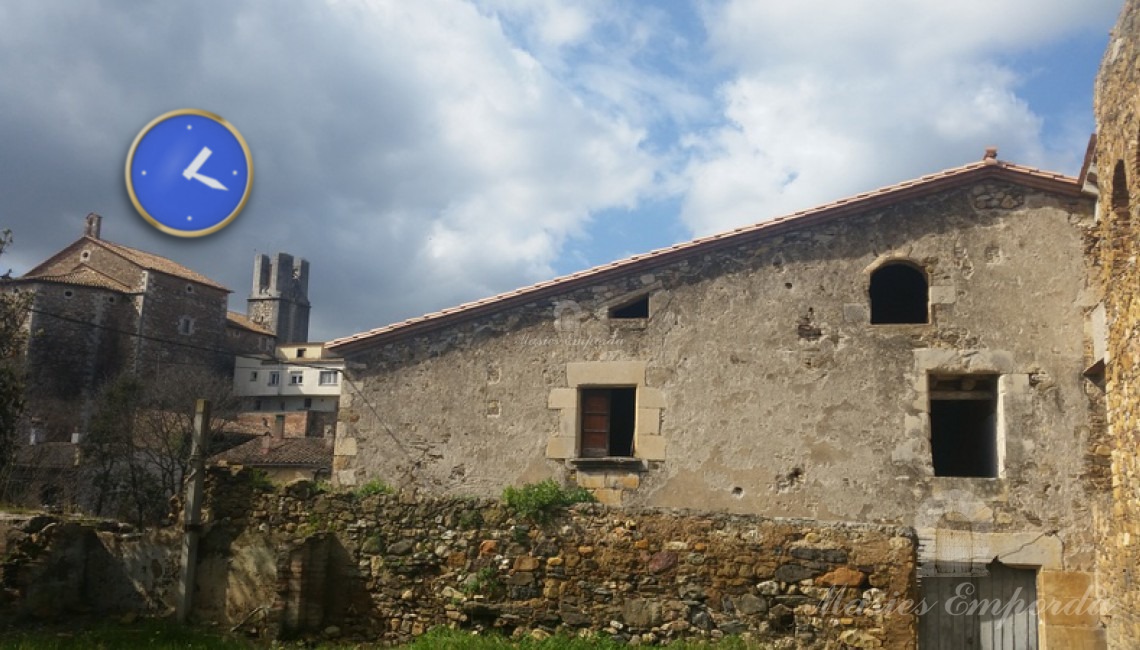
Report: 1 h 19 min
